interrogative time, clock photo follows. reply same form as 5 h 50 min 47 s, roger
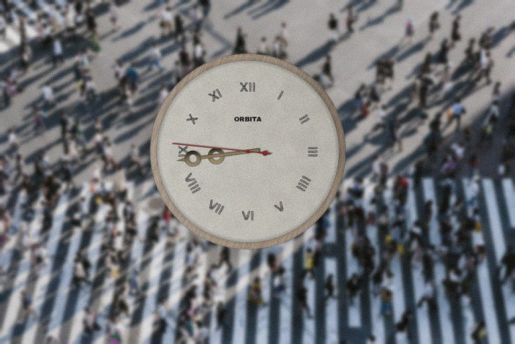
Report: 8 h 43 min 46 s
